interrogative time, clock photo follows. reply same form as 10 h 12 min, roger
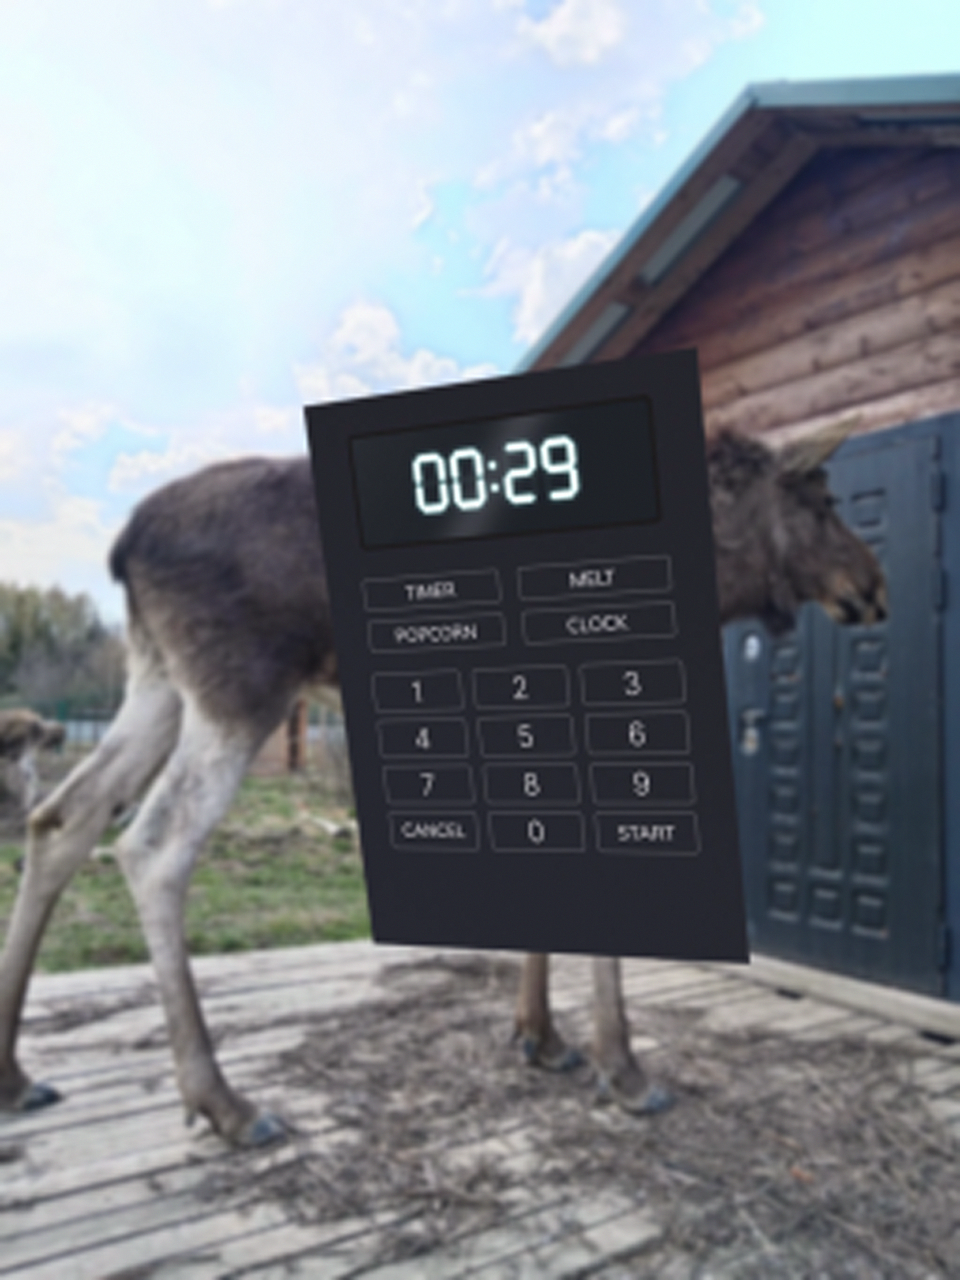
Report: 0 h 29 min
